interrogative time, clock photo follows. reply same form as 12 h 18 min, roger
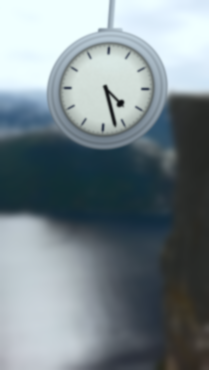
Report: 4 h 27 min
